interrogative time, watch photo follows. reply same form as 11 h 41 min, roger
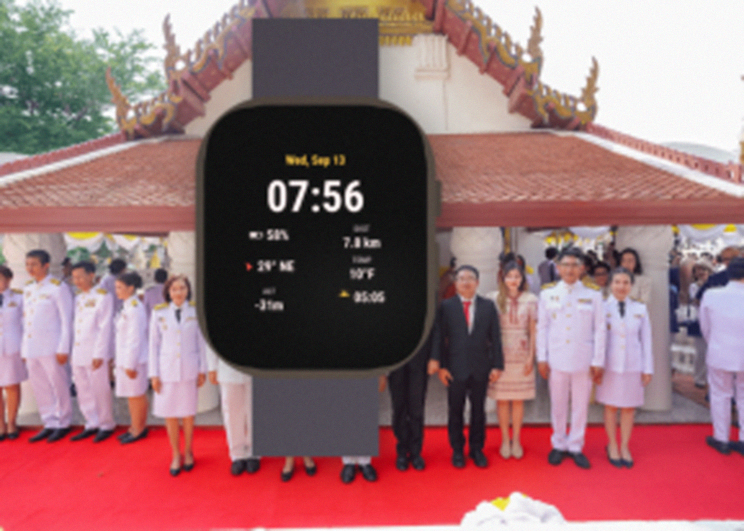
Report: 7 h 56 min
